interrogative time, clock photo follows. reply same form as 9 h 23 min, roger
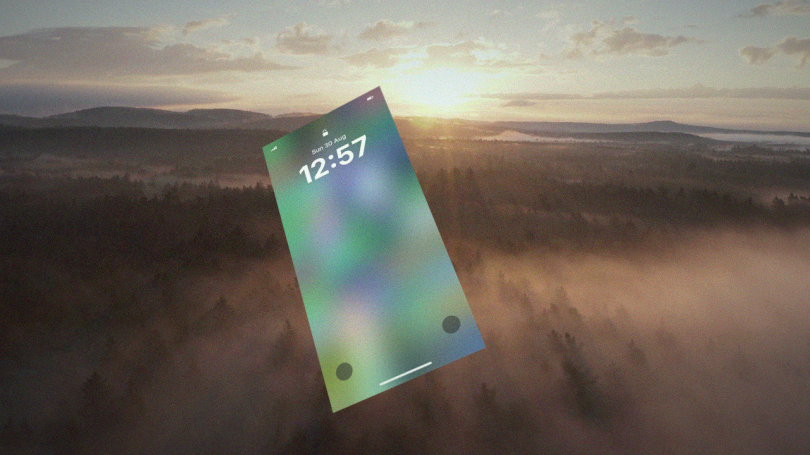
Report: 12 h 57 min
